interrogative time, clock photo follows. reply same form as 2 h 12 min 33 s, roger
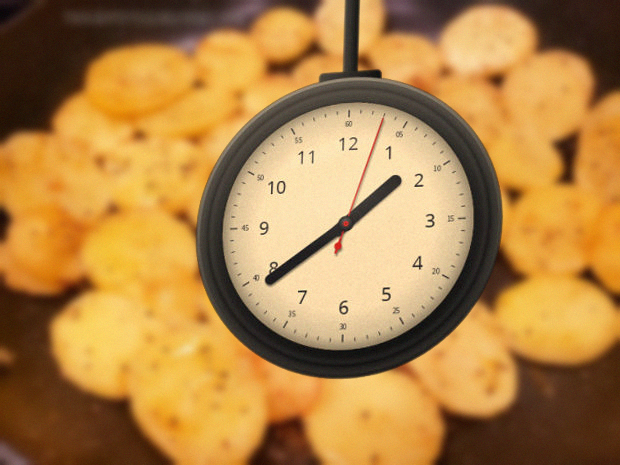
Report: 1 h 39 min 03 s
